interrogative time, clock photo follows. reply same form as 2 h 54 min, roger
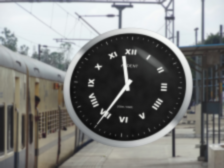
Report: 11 h 35 min
